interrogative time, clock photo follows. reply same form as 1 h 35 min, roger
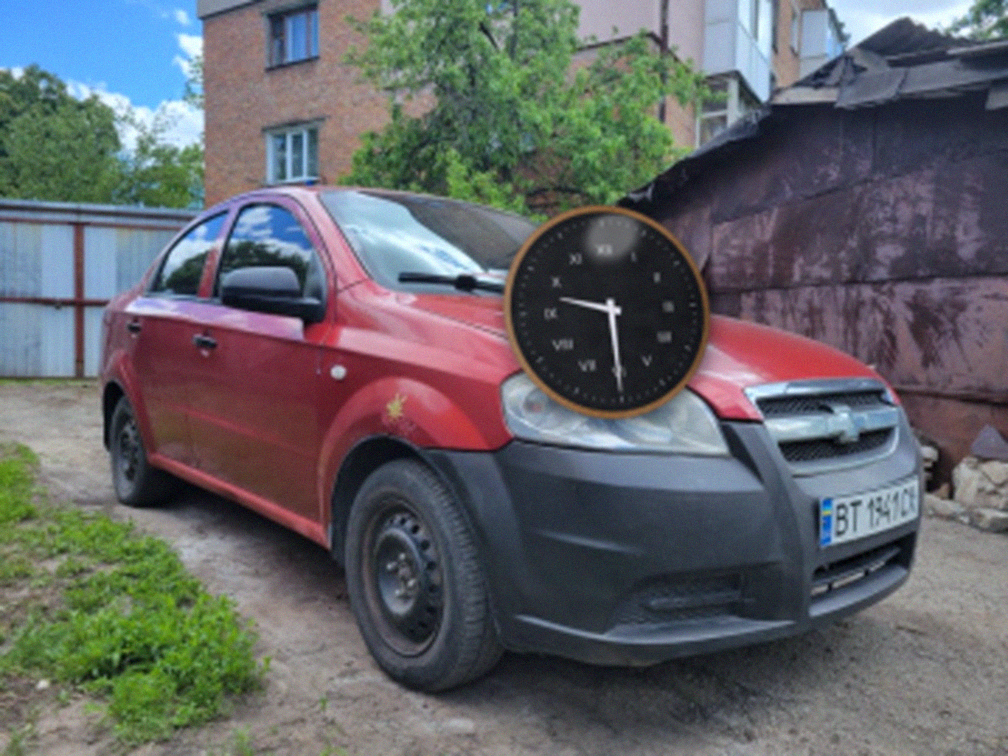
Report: 9 h 30 min
